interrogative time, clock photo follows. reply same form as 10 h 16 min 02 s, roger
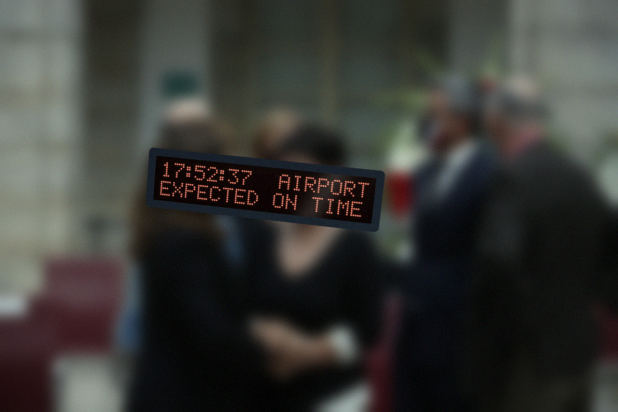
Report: 17 h 52 min 37 s
